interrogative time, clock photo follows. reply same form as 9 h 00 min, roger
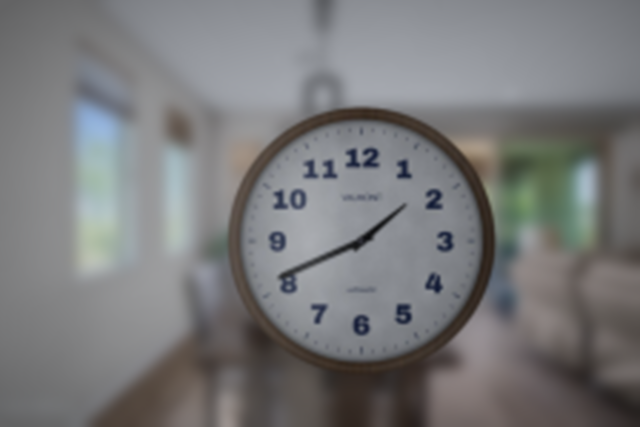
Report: 1 h 41 min
